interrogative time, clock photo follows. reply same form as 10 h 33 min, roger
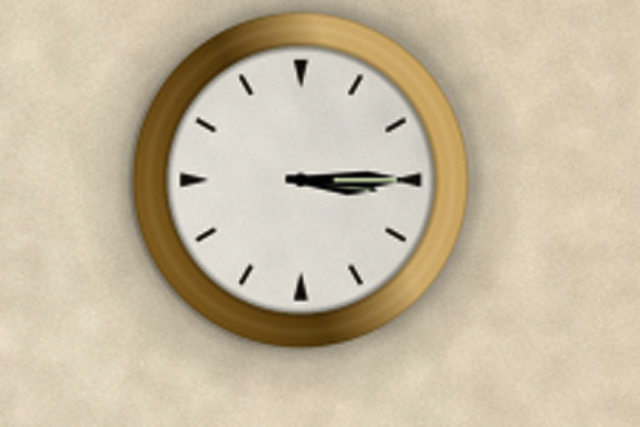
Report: 3 h 15 min
